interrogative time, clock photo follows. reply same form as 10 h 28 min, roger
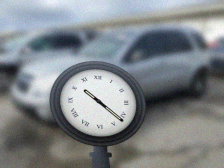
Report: 10 h 22 min
